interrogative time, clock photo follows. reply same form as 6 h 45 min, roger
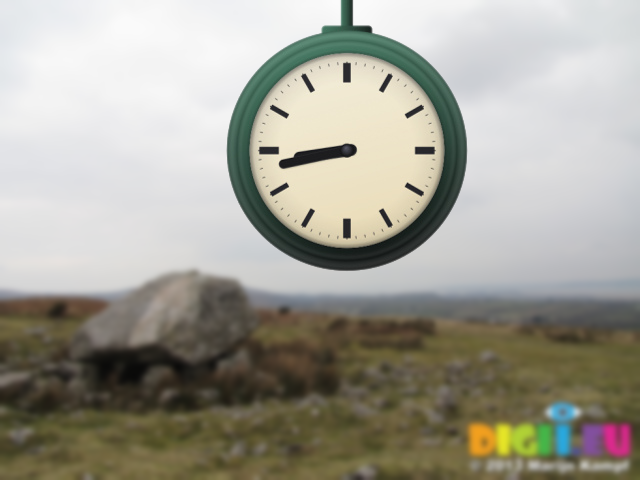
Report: 8 h 43 min
